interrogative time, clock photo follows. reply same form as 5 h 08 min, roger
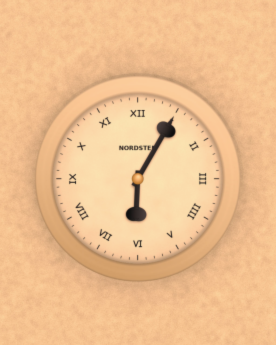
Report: 6 h 05 min
